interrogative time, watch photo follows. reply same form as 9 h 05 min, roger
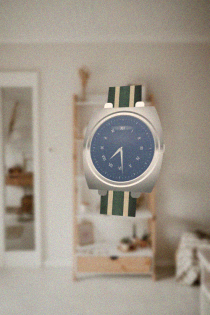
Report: 7 h 29 min
